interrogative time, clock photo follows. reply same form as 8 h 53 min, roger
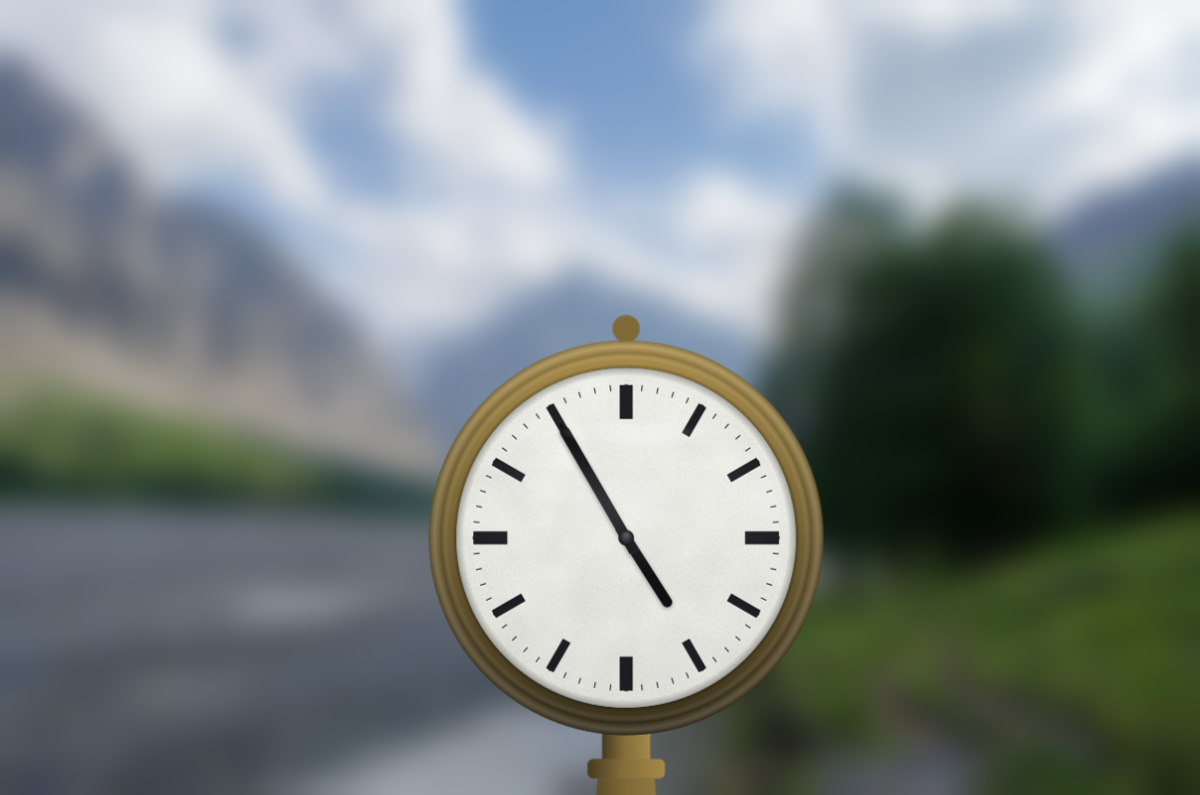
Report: 4 h 55 min
